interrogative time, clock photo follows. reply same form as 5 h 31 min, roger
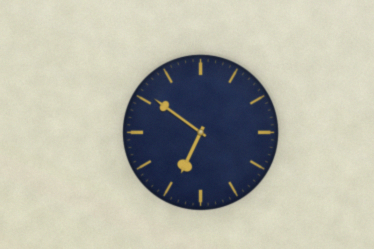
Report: 6 h 51 min
